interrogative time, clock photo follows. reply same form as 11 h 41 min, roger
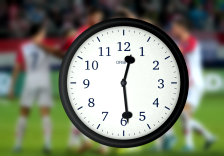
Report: 12 h 29 min
